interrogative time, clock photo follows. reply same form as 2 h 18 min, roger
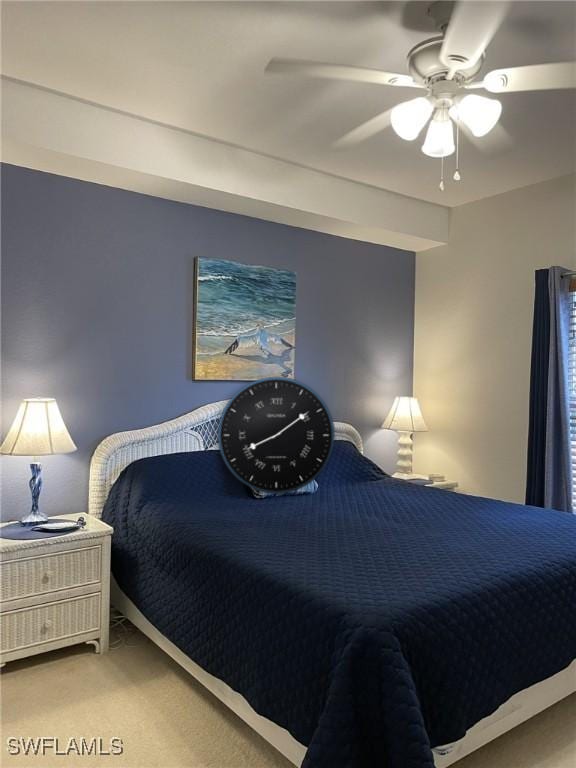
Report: 8 h 09 min
